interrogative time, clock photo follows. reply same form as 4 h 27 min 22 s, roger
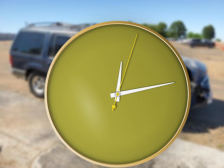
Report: 12 h 13 min 03 s
